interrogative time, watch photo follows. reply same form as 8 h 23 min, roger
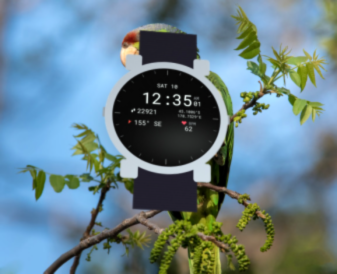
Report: 12 h 35 min
